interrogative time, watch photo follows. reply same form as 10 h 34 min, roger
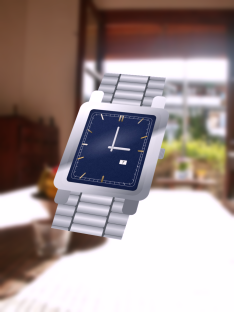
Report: 3 h 00 min
